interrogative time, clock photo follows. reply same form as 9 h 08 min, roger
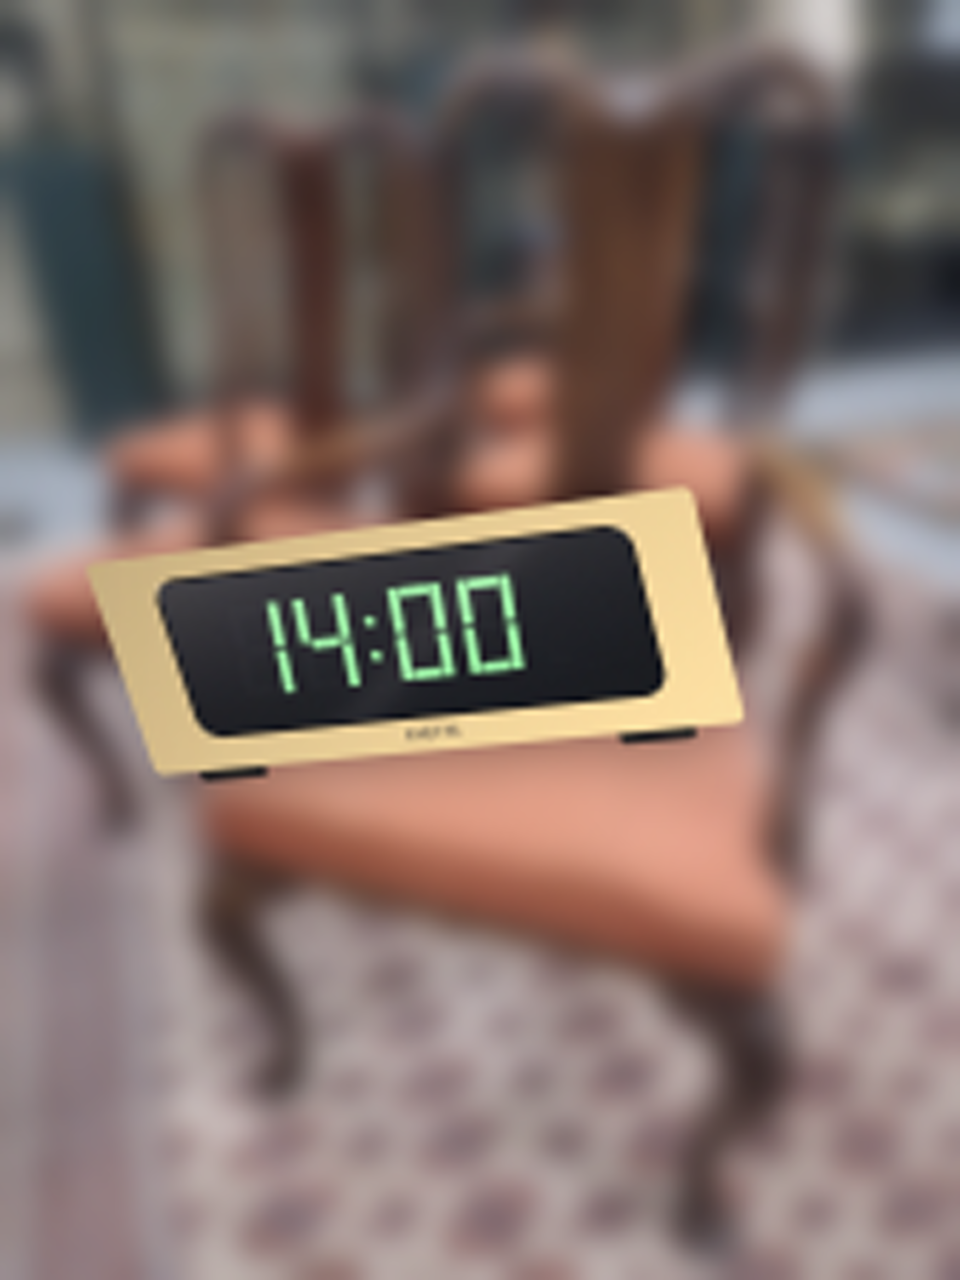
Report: 14 h 00 min
